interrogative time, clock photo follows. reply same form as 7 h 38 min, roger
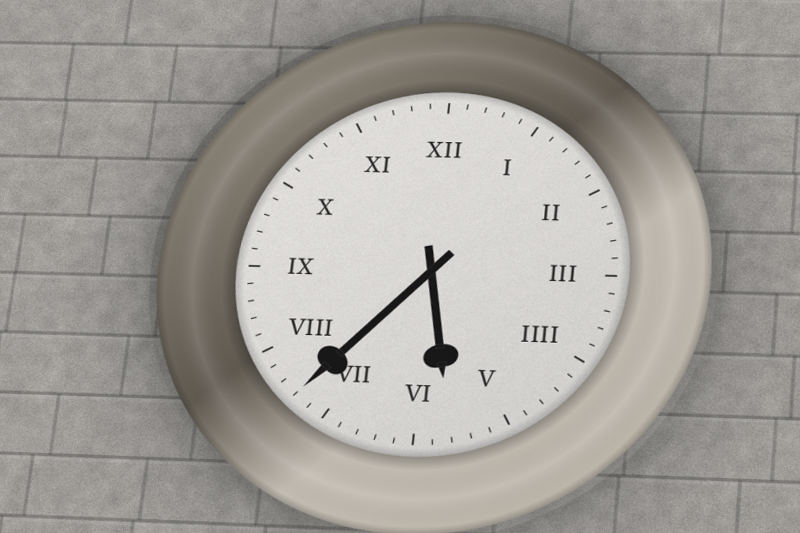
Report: 5 h 37 min
